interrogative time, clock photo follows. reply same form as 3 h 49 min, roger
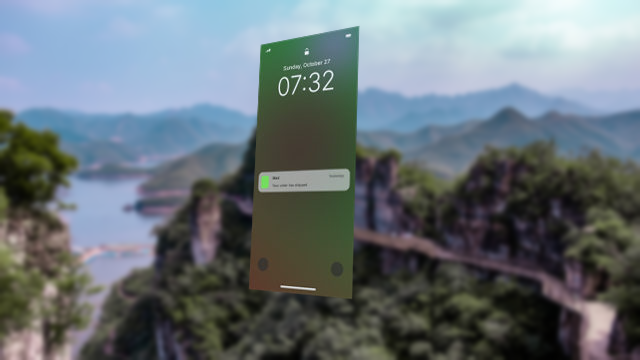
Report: 7 h 32 min
